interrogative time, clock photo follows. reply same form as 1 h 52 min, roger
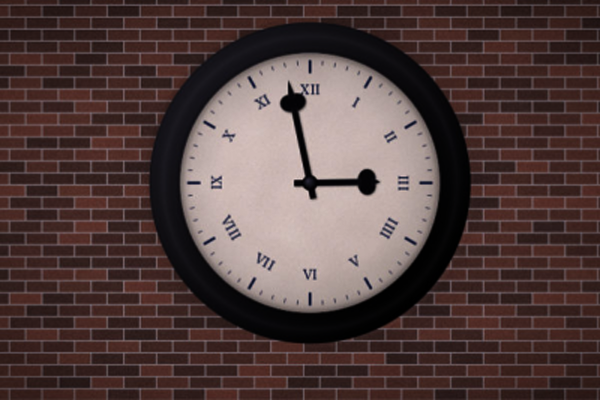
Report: 2 h 58 min
